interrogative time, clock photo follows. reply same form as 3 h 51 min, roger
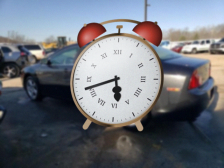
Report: 5 h 42 min
